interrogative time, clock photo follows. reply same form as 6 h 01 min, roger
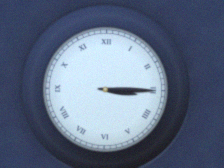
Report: 3 h 15 min
